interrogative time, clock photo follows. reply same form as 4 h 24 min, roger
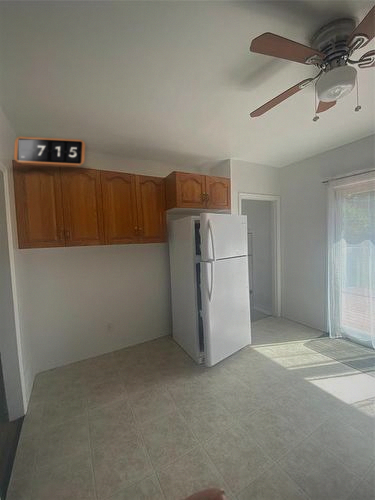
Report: 7 h 15 min
